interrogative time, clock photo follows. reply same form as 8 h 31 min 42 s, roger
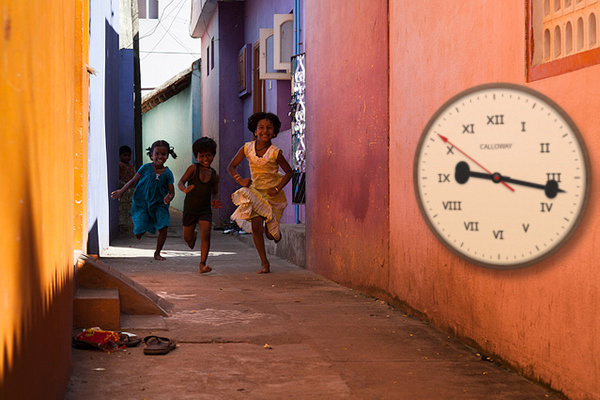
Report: 9 h 16 min 51 s
